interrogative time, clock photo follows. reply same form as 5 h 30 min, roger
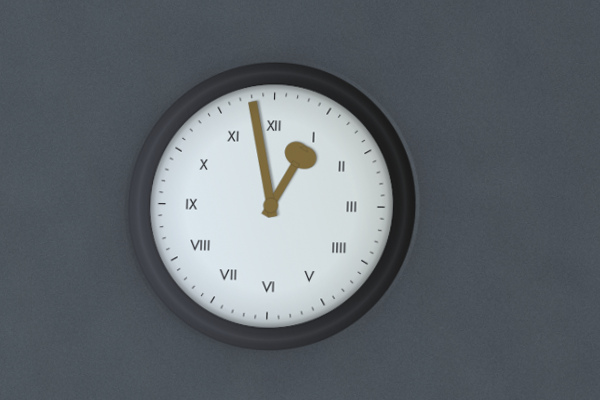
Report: 12 h 58 min
